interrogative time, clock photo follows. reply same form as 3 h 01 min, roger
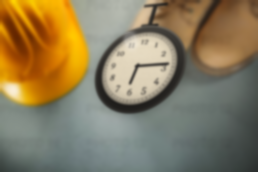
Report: 6 h 14 min
